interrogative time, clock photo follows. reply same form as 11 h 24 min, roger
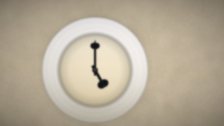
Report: 5 h 00 min
